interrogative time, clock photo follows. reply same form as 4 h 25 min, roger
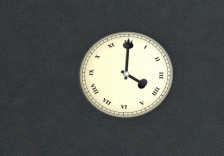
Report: 4 h 00 min
